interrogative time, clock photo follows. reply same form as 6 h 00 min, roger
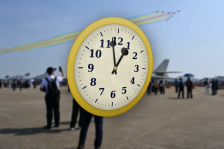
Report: 12 h 58 min
